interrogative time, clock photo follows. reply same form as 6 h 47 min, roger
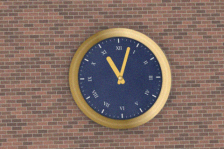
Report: 11 h 03 min
